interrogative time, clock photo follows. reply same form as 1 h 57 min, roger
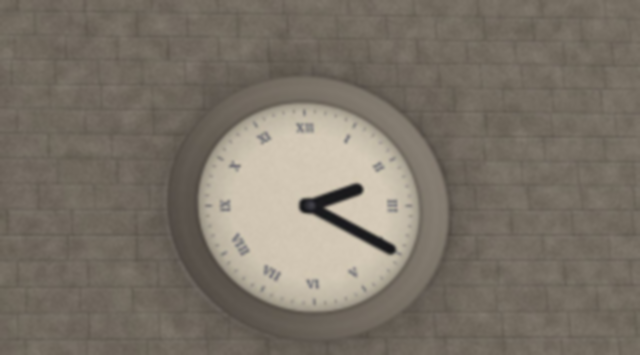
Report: 2 h 20 min
